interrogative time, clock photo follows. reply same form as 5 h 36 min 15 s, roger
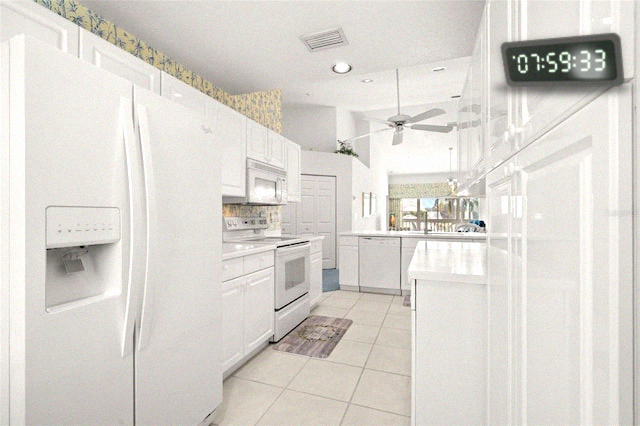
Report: 7 h 59 min 33 s
